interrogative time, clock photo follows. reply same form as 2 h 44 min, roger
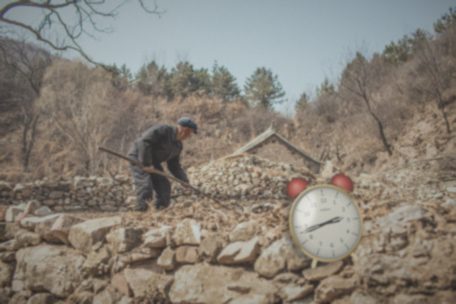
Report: 2 h 43 min
